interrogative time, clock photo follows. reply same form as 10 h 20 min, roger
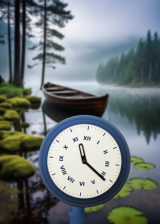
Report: 11 h 21 min
